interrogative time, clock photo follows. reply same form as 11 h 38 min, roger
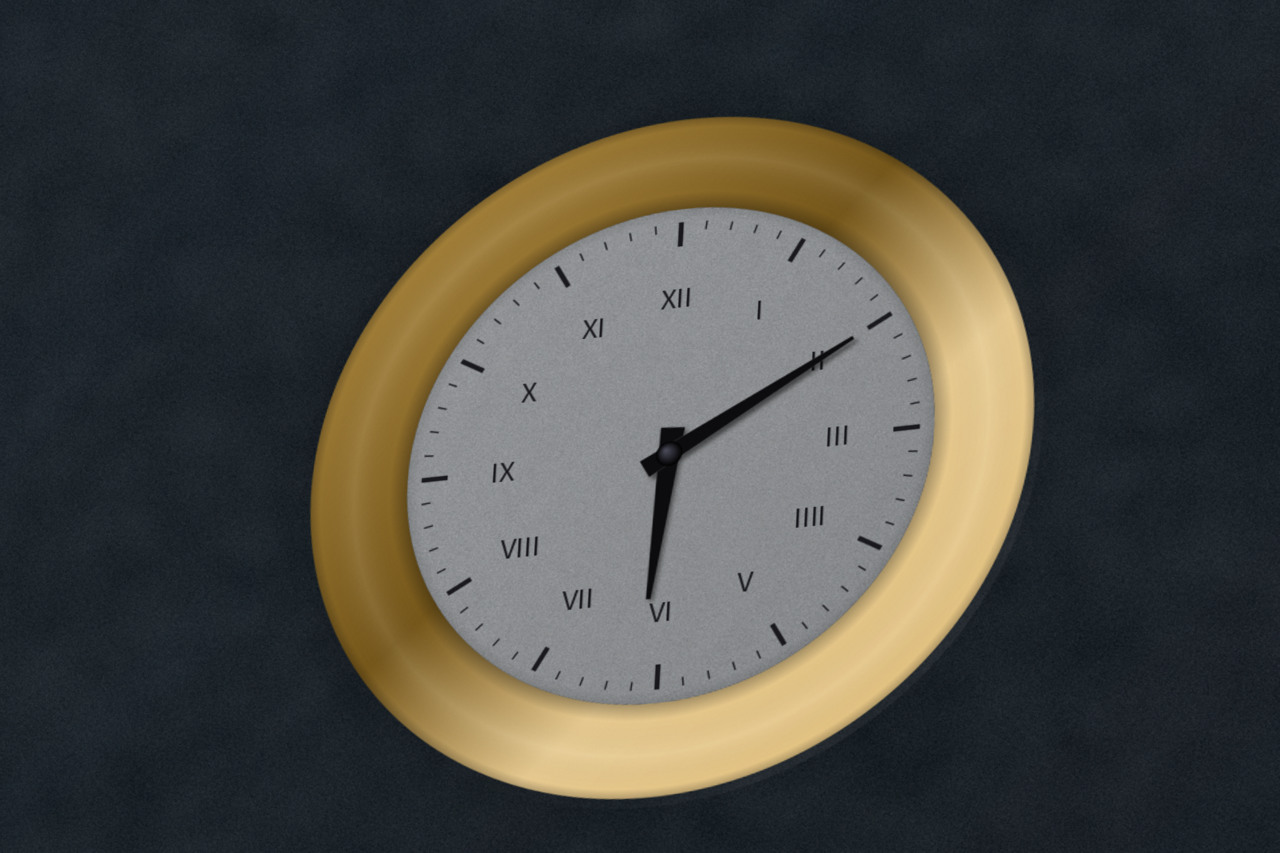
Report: 6 h 10 min
